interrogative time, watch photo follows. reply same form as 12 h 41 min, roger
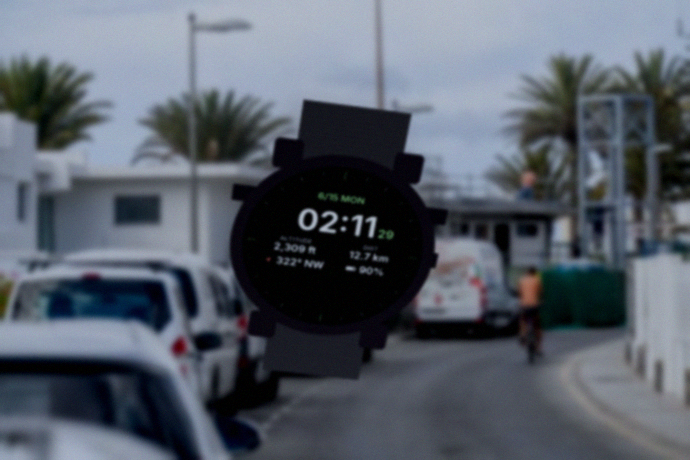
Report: 2 h 11 min
